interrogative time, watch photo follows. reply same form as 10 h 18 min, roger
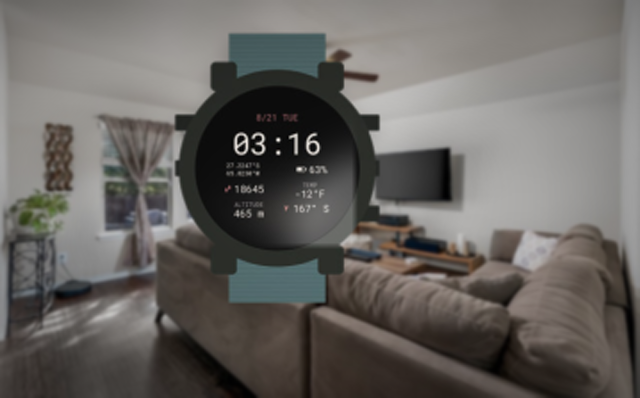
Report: 3 h 16 min
